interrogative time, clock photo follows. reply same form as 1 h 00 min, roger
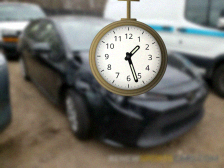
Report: 1 h 27 min
